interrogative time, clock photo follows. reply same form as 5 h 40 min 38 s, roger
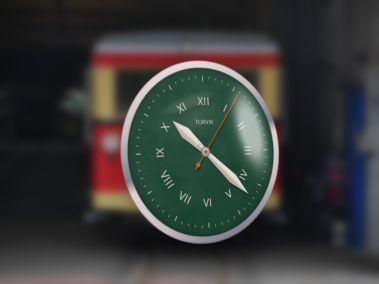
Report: 10 h 22 min 06 s
